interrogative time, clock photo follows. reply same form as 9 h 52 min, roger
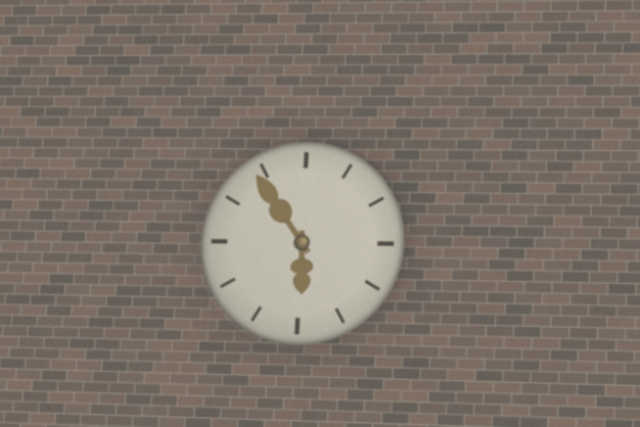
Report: 5 h 54 min
